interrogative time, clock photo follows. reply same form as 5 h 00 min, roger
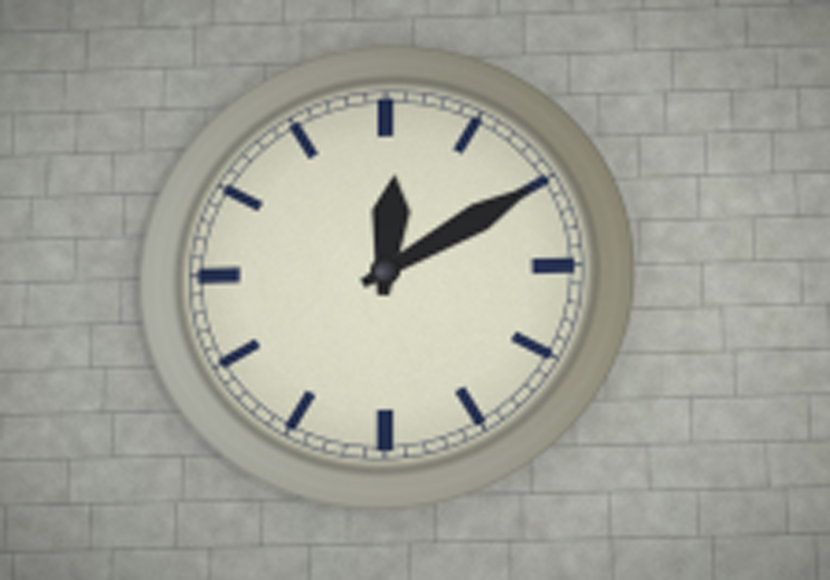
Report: 12 h 10 min
